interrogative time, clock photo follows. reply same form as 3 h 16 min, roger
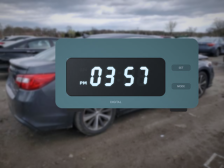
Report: 3 h 57 min
